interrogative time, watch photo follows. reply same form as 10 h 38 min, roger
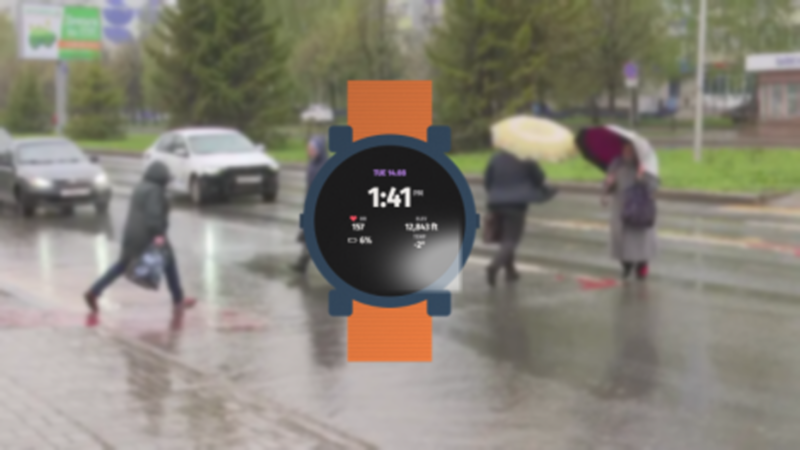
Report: 1 h 41 min
